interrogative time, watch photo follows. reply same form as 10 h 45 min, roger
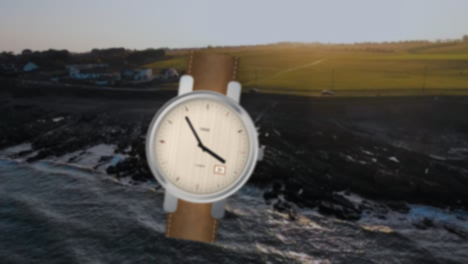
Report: 3 h 54 min
